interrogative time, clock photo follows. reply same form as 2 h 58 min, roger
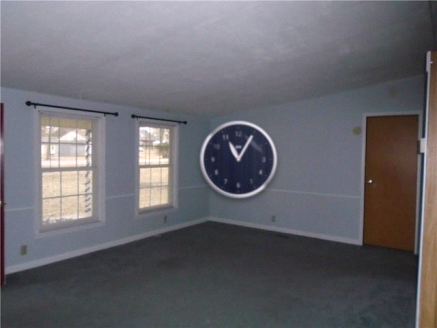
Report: 11 h 05 min
